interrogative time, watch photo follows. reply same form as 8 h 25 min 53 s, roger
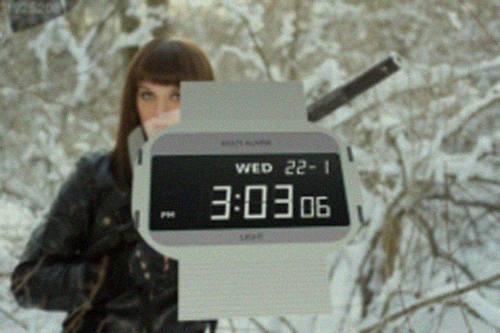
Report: 3 h 03 min 06 s
